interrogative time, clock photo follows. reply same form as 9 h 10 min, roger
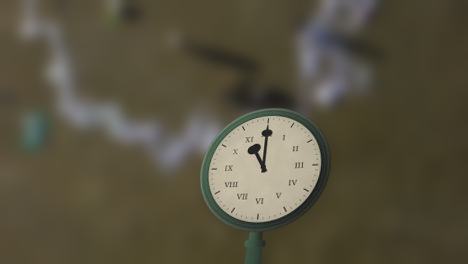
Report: 11 h 00 min
